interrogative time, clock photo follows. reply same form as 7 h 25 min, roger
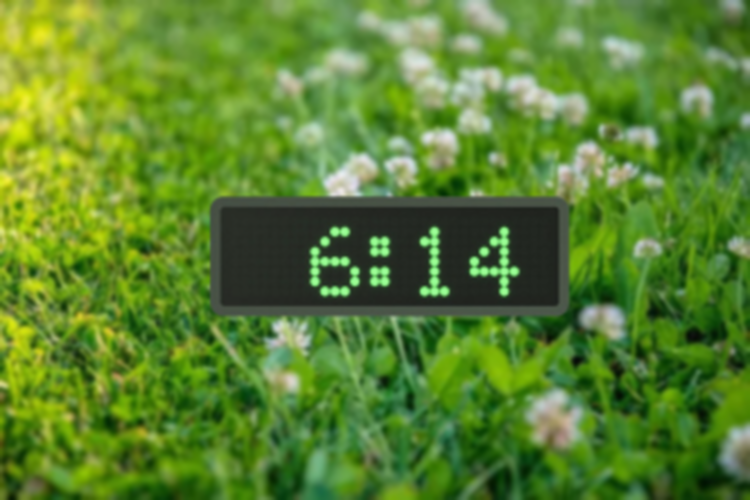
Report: 6 h 14 min
